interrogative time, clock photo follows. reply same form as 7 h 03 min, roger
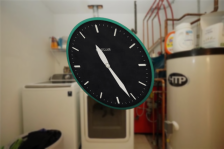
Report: 11 h 26 min
